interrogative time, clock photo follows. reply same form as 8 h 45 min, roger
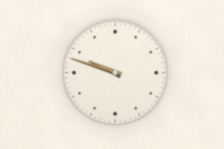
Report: 9 h 48 min
